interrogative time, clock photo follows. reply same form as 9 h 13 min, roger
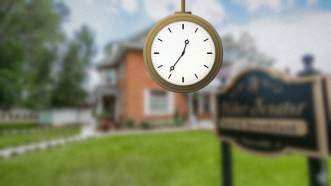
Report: 12 h 36 min
